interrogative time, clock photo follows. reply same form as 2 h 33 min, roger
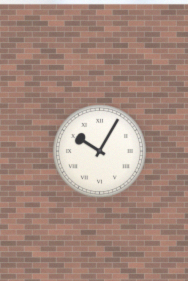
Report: 10 h 05 min
